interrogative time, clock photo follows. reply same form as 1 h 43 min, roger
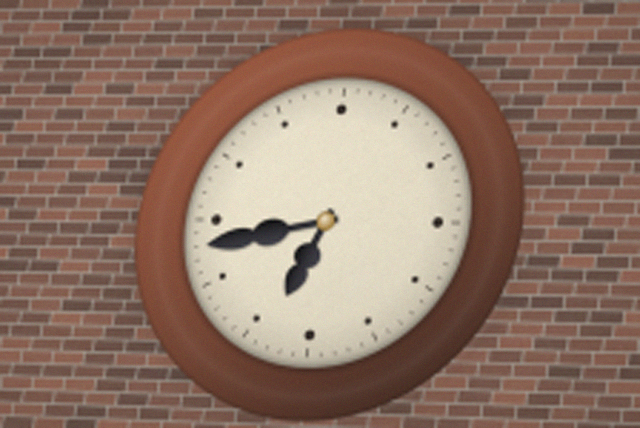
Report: 6 h 43 min
